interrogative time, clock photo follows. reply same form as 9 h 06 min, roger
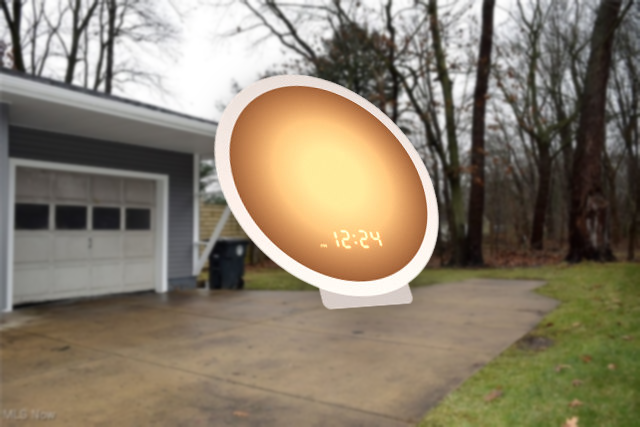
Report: 12 h 24 min
